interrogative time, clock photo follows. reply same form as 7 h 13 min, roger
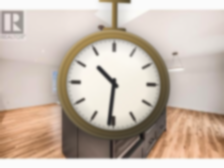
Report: 10 h 31 min
